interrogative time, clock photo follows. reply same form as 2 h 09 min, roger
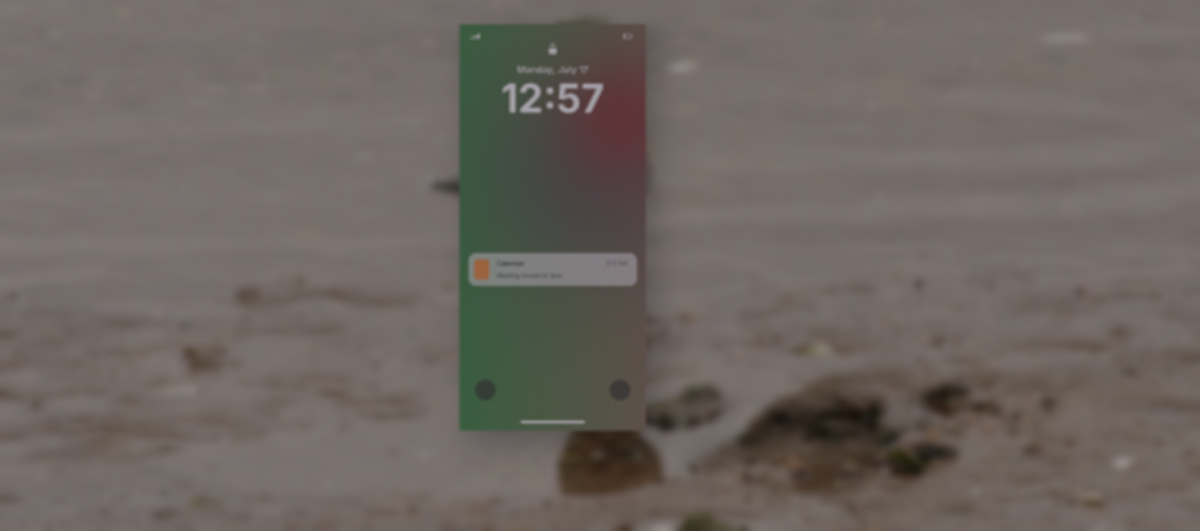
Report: 12 h 57 min
